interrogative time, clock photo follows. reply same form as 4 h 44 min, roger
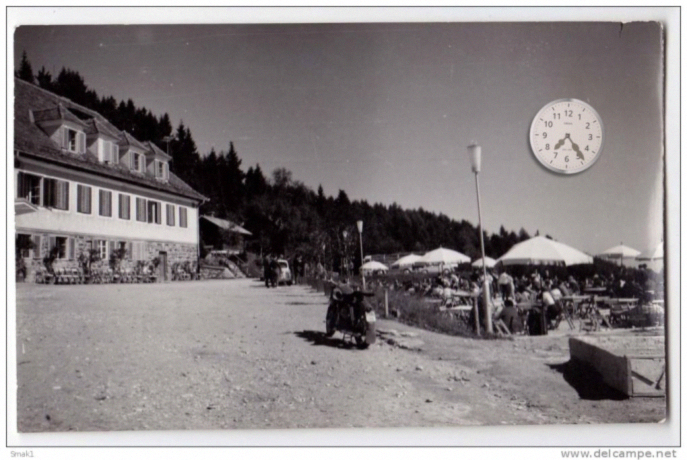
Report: 7 h 24 min
